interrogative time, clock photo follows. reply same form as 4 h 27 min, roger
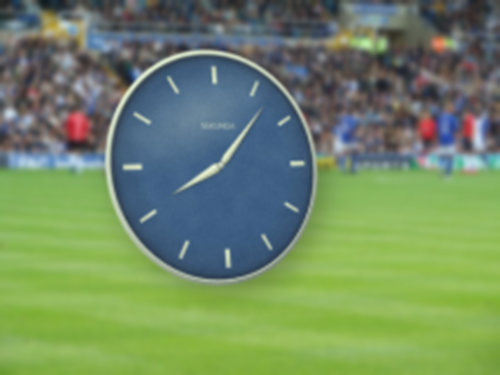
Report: 8 h 07 min
